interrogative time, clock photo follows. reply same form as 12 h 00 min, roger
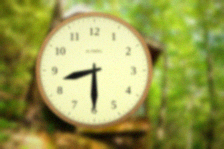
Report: 8 h 30 min
